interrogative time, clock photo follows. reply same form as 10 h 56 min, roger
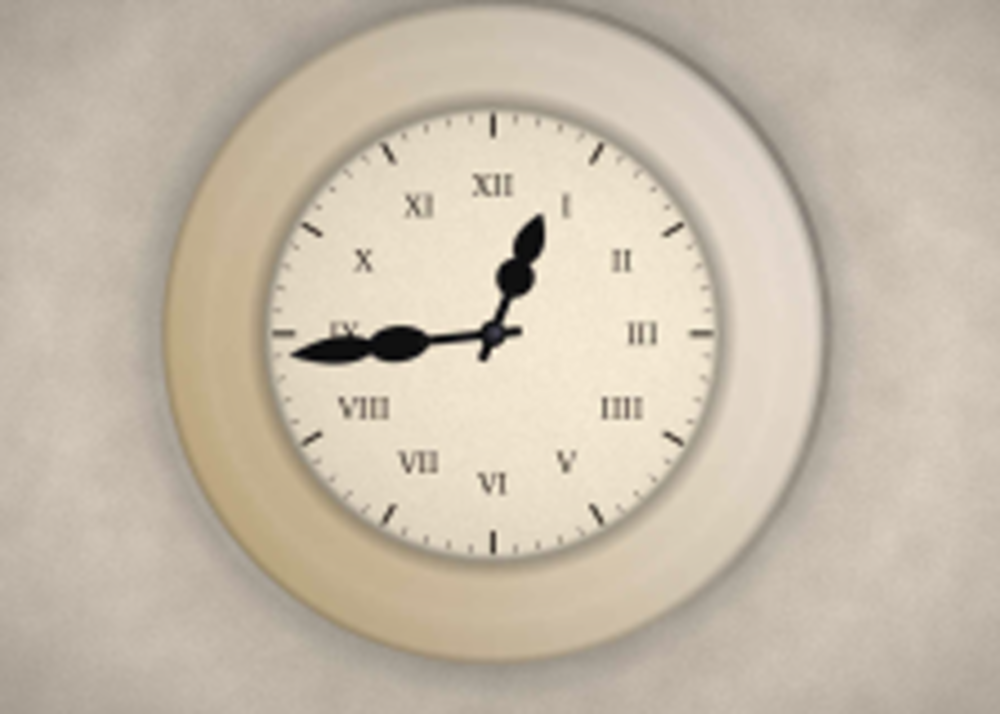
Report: 12 h 44 min
